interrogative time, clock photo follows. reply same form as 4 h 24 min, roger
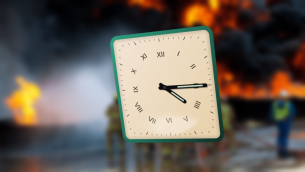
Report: 4 h 15 min
